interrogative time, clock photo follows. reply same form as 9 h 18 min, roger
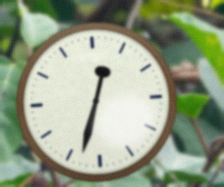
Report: 12 h 33 min
